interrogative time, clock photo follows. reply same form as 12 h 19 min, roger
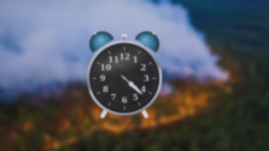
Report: 4 h 22 min
